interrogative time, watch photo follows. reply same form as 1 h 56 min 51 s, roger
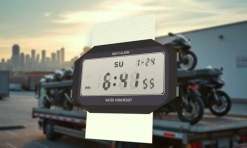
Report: 6 h 41 min 55 s
